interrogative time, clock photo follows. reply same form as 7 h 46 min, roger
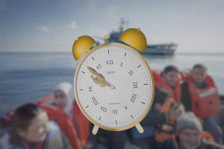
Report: 9 h 52 min
